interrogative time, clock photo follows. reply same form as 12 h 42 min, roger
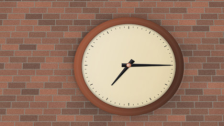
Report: 7 h 15 min
